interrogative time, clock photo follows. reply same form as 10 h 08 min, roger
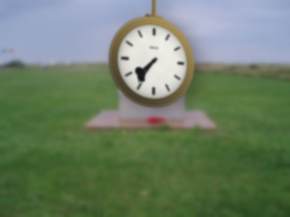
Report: 7 h 36 min
